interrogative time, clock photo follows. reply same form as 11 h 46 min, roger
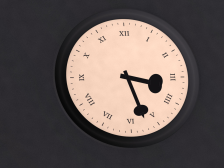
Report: 3 h 27 min
